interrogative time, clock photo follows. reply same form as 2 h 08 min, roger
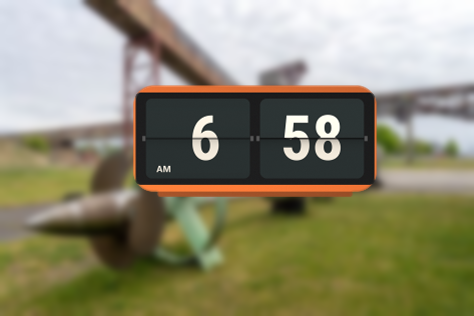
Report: 6 h 58 min
